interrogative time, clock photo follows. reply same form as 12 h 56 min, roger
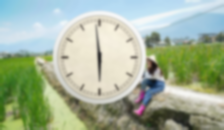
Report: 5 h 59 min
